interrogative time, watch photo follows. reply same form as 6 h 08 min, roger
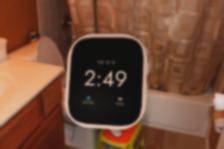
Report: 2 h 49 min
